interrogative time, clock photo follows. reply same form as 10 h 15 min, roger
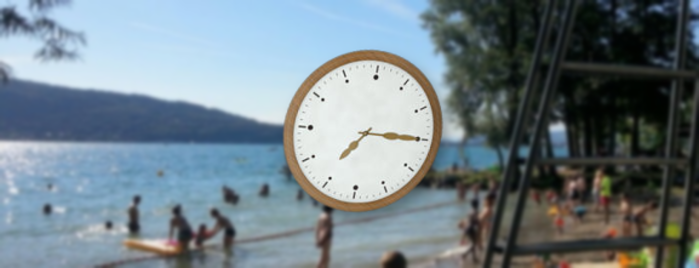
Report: 7 h 15 min
